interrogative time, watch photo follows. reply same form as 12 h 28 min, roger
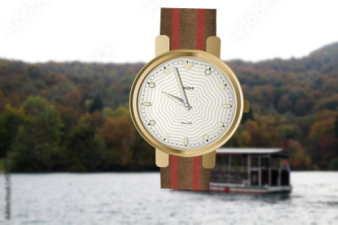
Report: 9 h 57 min
